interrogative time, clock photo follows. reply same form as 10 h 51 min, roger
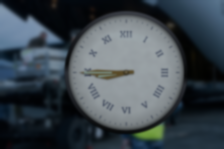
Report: 8 h 45 min
